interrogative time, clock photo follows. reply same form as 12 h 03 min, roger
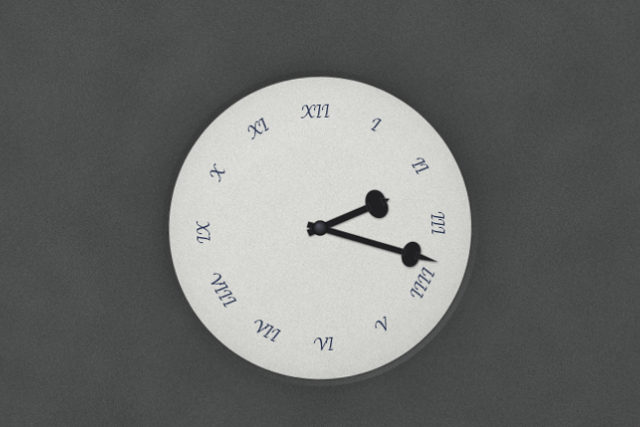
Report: 2 h 18 min
